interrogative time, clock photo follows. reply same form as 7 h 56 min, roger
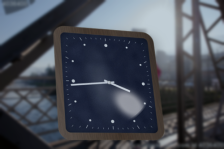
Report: 3 h 44 min
